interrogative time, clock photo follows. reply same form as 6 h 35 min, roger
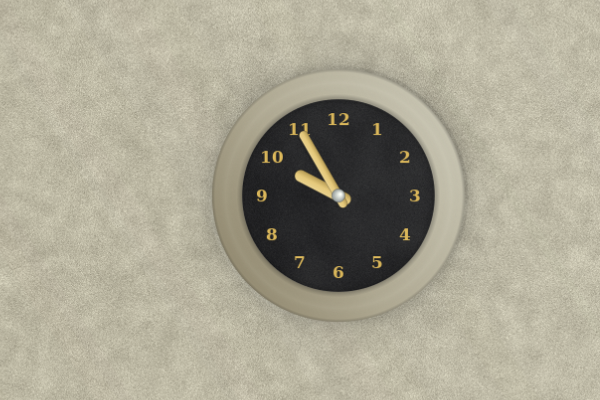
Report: 9 h 55 min
